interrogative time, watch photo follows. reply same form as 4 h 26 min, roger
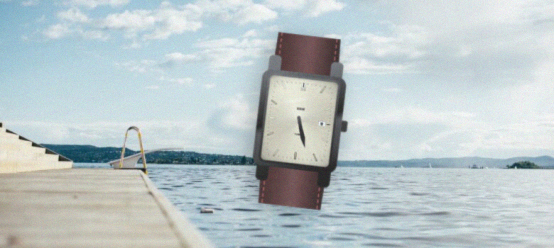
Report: 5 h 27 min
